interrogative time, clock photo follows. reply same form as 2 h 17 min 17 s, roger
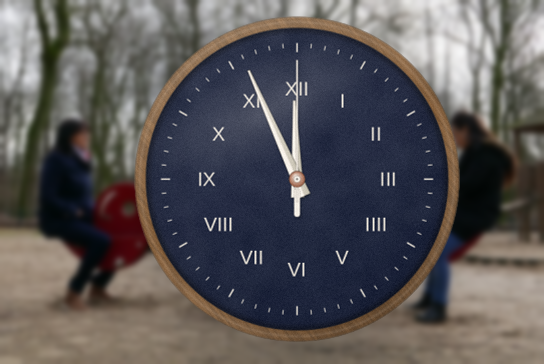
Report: 11 h 56 min 00 s
